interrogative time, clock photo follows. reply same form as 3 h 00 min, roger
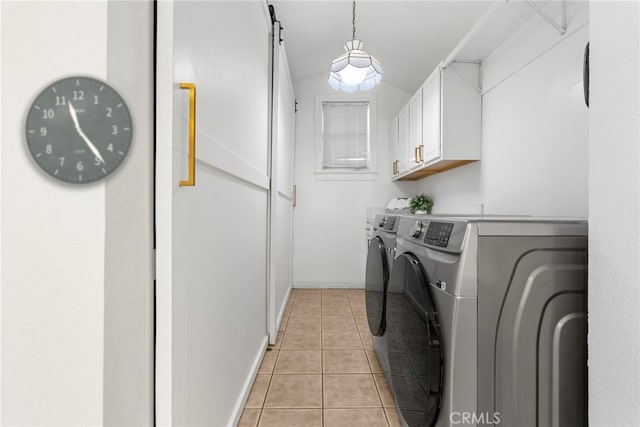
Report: 11 h 24 min
